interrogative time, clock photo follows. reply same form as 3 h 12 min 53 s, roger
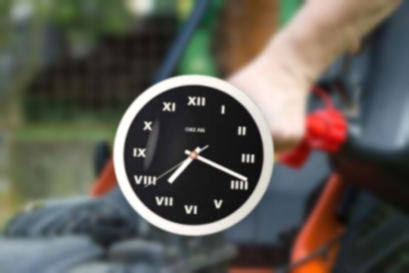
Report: 7 h 18 min 39 s
